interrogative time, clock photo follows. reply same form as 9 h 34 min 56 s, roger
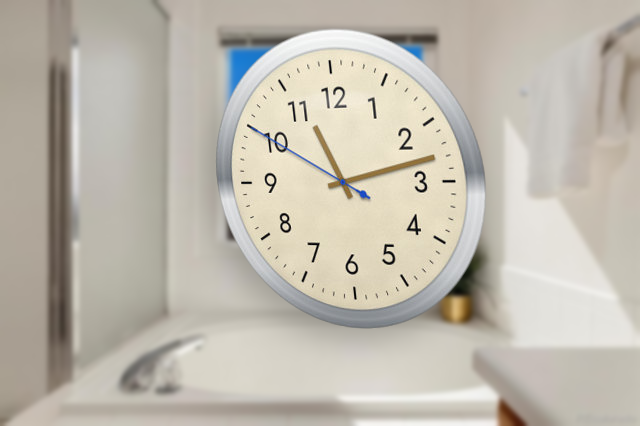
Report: 11 h 12 min 50 s
